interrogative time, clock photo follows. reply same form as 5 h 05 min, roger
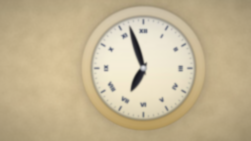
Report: 6 h 57 min
